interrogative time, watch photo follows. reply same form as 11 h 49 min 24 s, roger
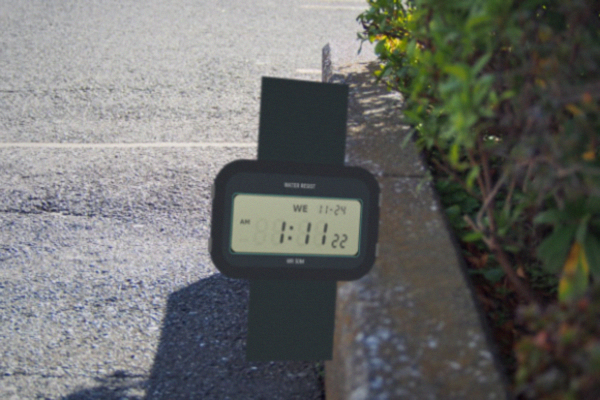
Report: 1 h 11 min 22 s
